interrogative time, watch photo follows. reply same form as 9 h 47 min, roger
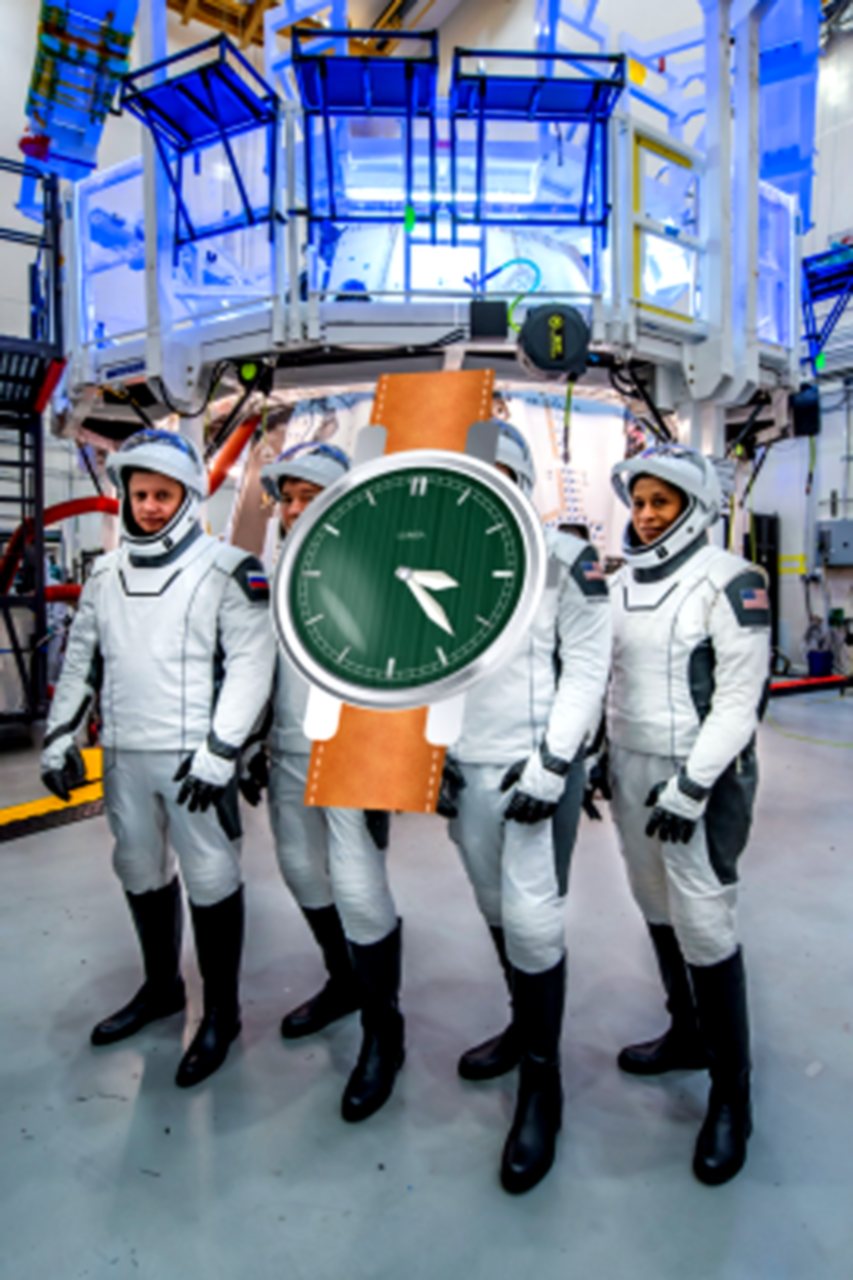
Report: 3 h 23 min
